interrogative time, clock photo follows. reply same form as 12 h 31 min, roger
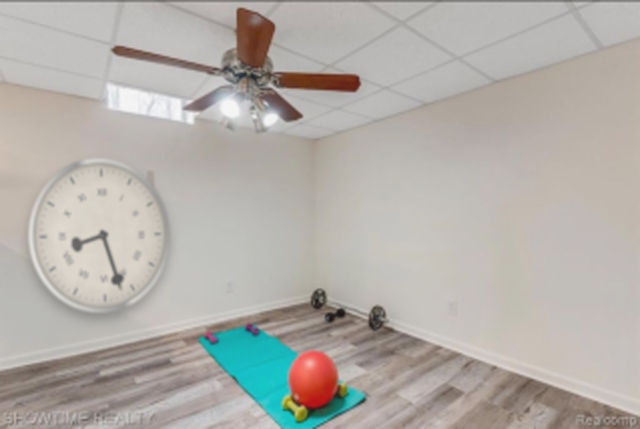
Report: 8 h 27 min
